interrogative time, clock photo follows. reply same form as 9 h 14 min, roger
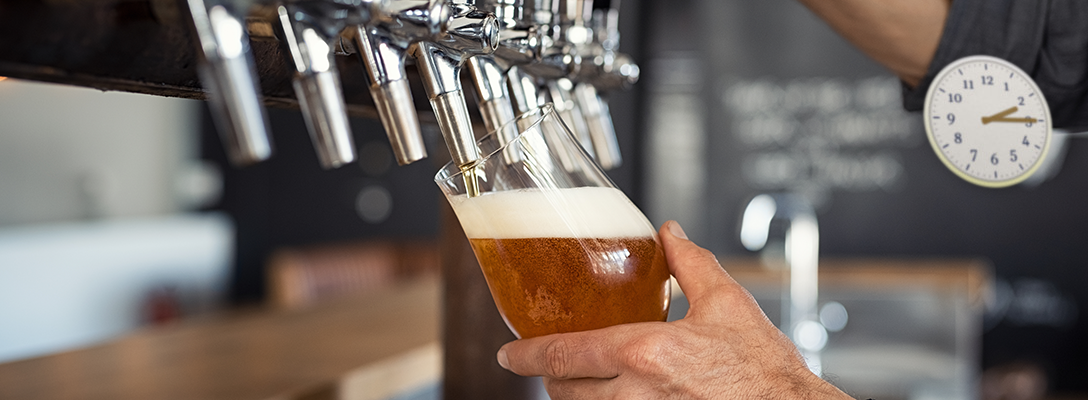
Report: 2 h 15 min
